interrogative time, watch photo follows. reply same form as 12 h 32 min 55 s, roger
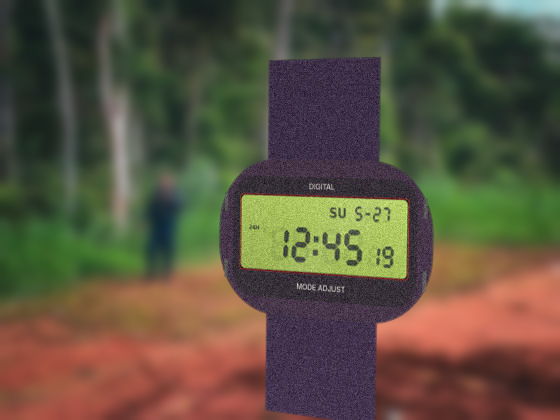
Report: 12 h 45 min 19 s
